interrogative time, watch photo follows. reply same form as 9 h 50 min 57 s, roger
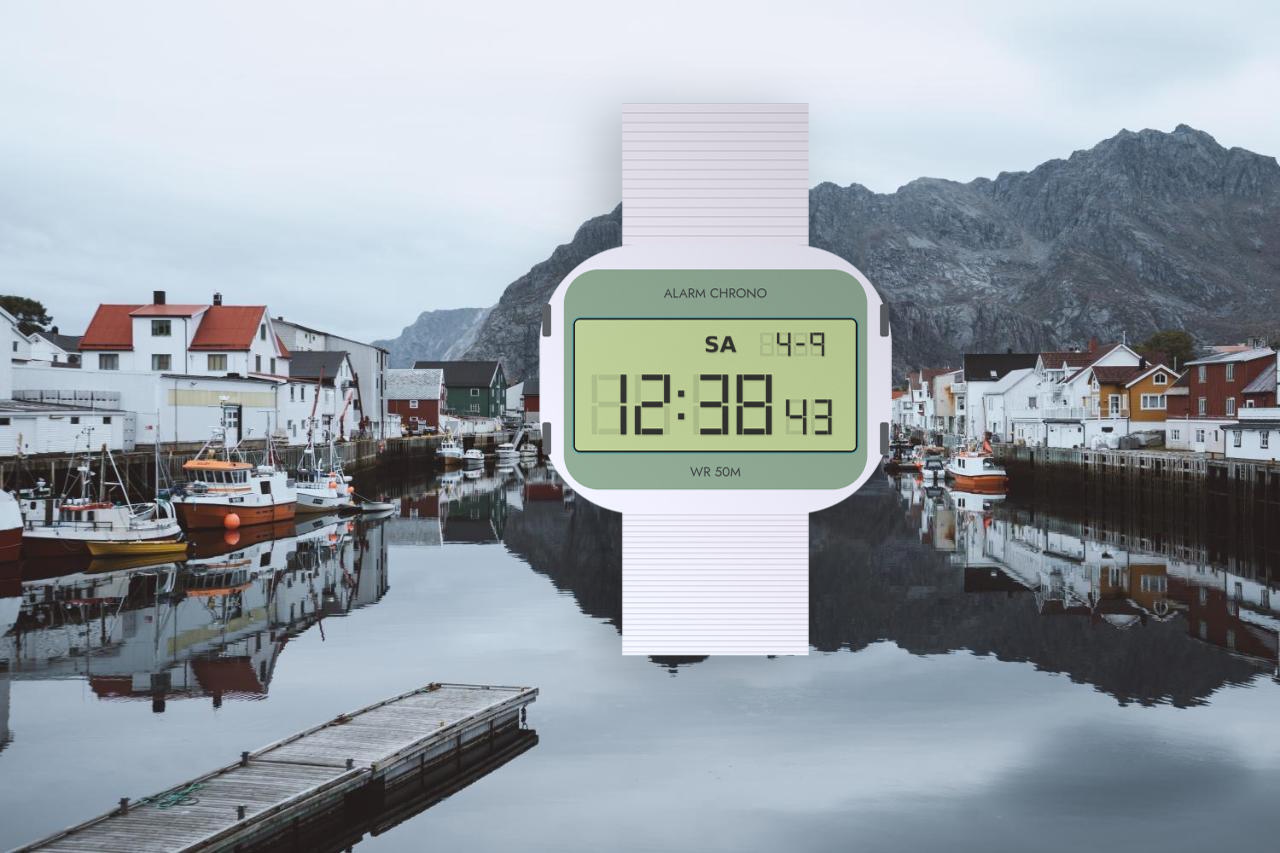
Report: 12 h 38 min 43 s
